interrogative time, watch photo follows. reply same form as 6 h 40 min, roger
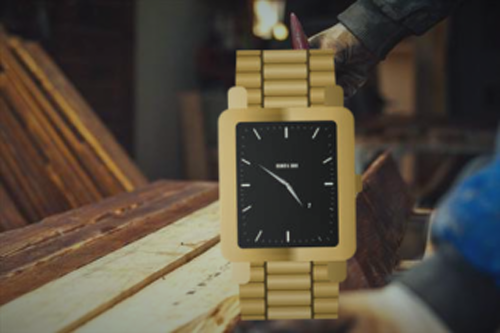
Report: 4 h 51 min
